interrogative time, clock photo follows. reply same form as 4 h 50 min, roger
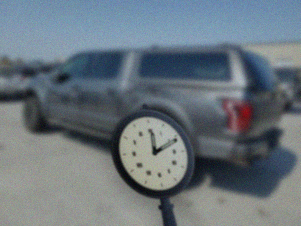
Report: 12 h 11 min
